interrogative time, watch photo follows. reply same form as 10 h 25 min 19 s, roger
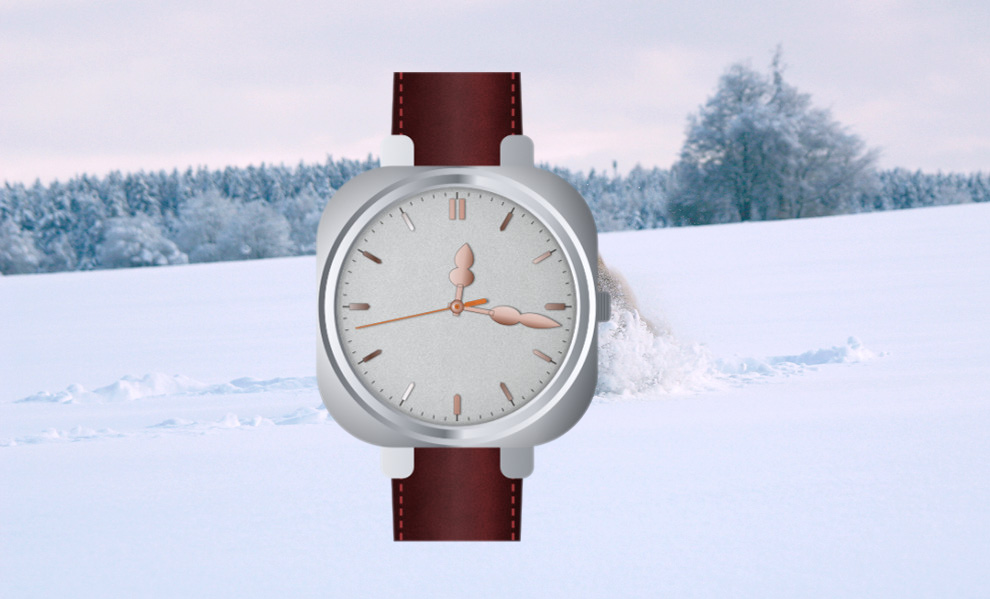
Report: 12 h 16 min 43 s
